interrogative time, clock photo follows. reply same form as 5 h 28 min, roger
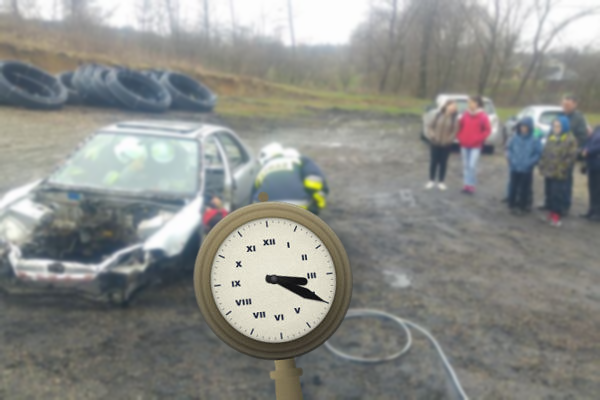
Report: 3 h 20 min
